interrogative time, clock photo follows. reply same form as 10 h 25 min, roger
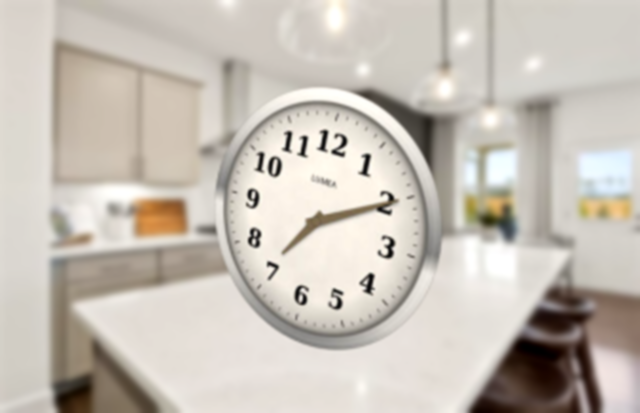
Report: 7 h 10 min
